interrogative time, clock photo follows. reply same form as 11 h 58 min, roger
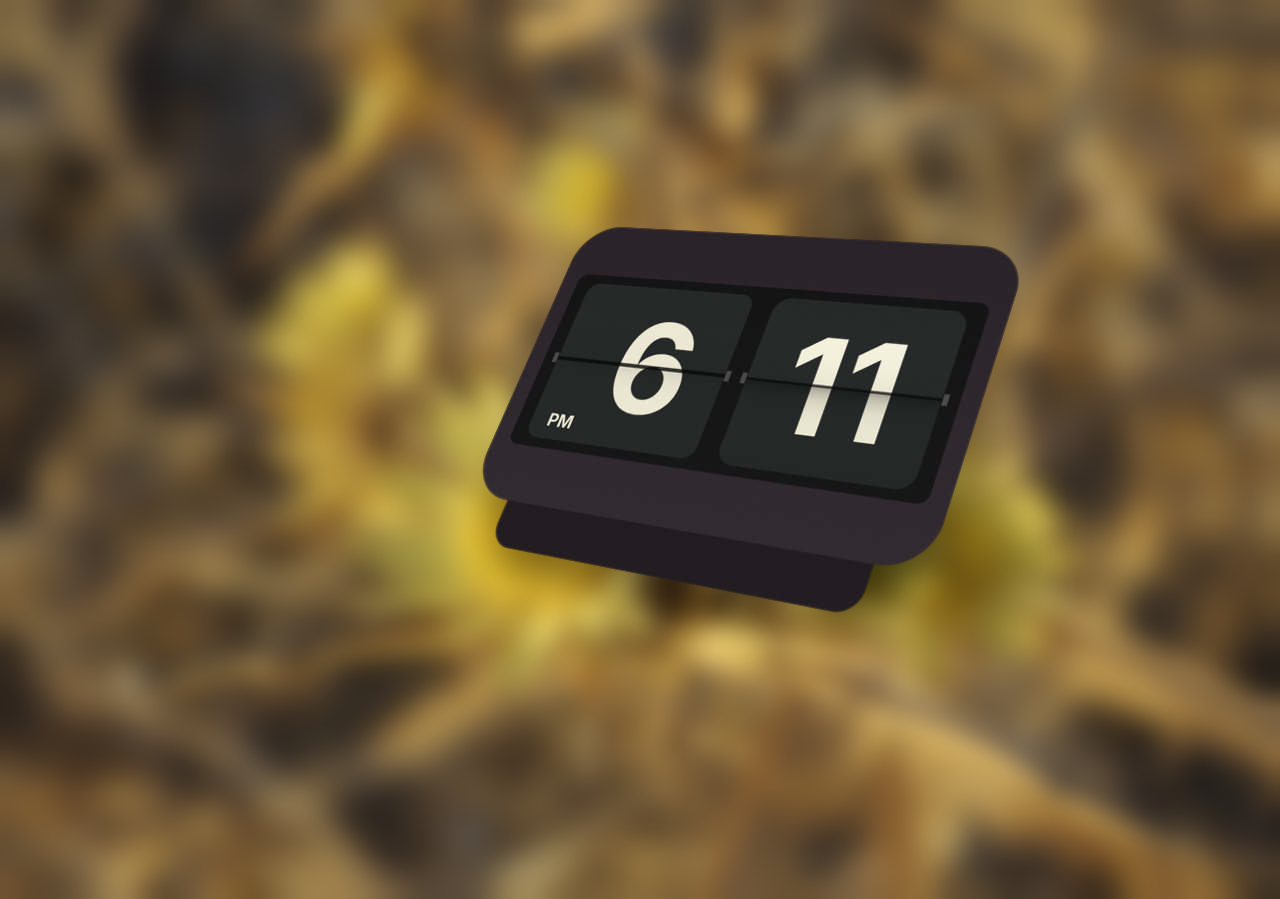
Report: 6 h 11 min
